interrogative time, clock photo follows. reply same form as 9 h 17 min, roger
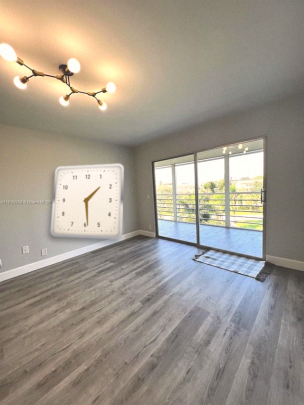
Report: 1 h 29 min
